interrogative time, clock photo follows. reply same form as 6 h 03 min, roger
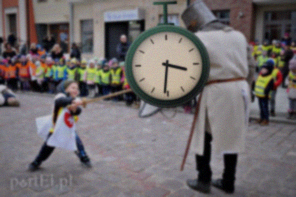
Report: 3 h 31 min
